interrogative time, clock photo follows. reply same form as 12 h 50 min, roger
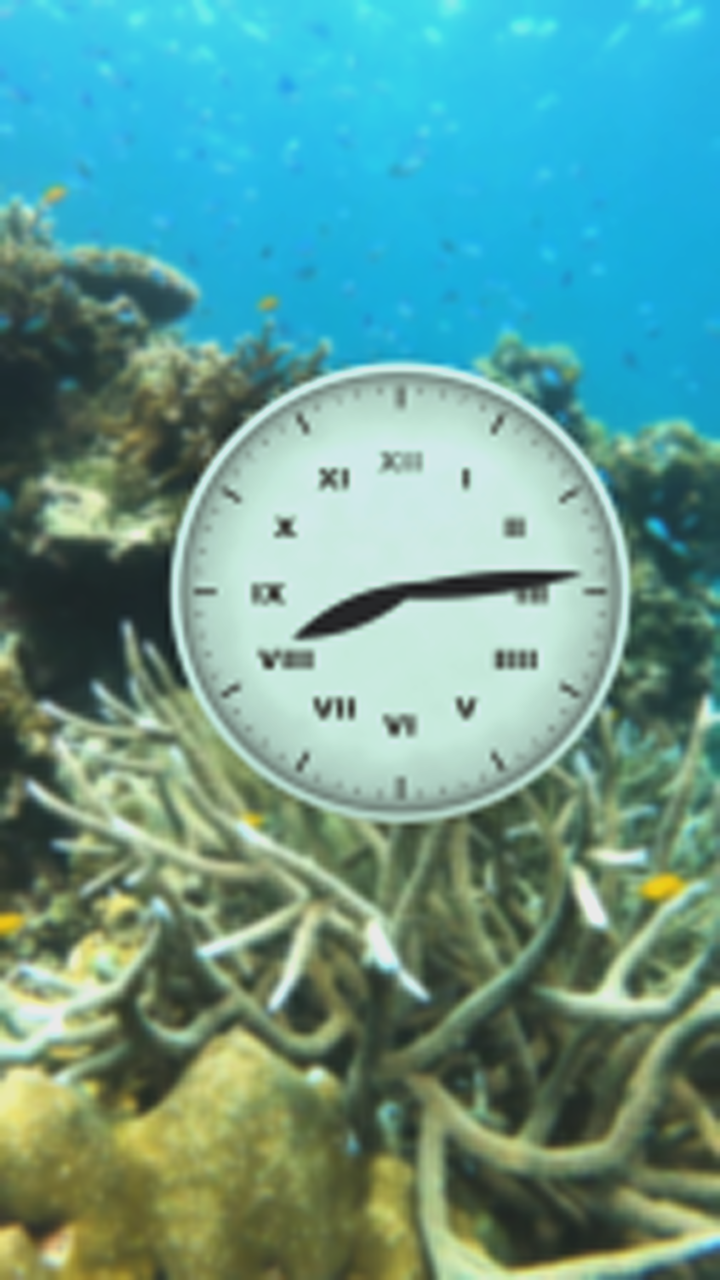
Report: 8 h 14 min
